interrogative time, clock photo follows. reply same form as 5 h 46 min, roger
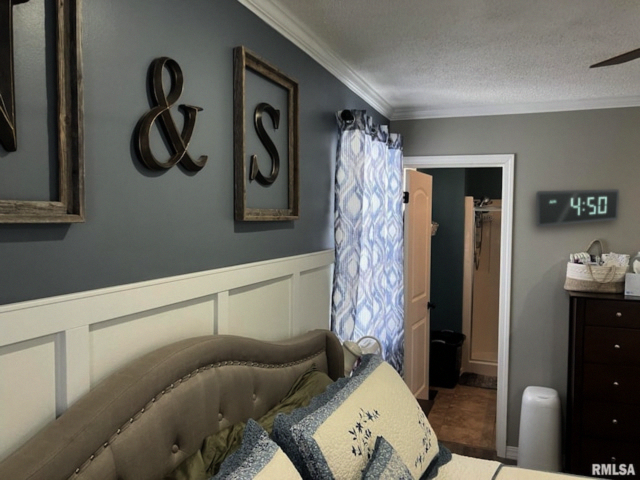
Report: 4 h 50 min
